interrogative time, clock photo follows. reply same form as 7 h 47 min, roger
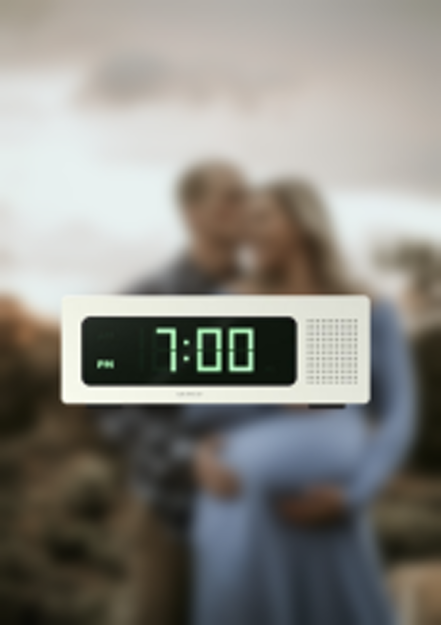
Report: 7 h 00 min
